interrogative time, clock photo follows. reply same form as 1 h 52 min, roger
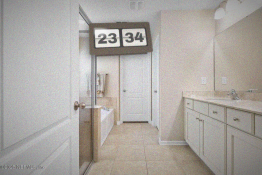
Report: 23 h 34 min
